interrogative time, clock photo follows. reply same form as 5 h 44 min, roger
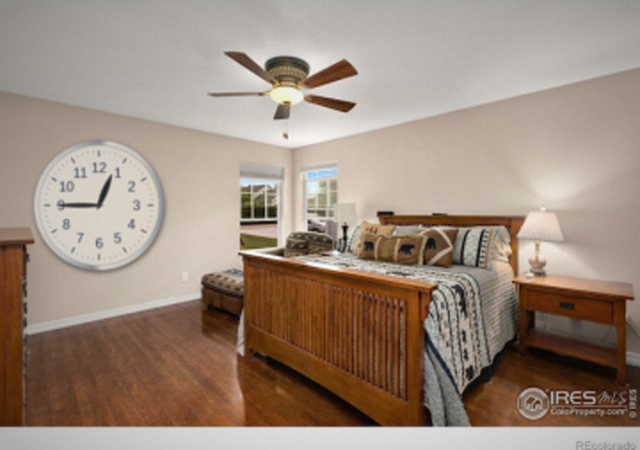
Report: 12 h 45 min
